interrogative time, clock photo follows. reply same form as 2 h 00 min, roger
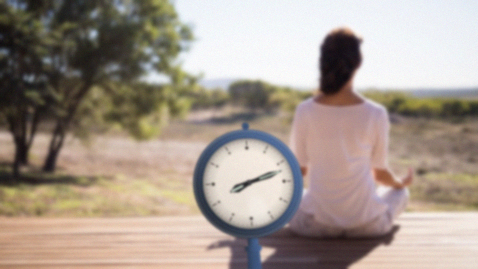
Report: 8 h 12 min
